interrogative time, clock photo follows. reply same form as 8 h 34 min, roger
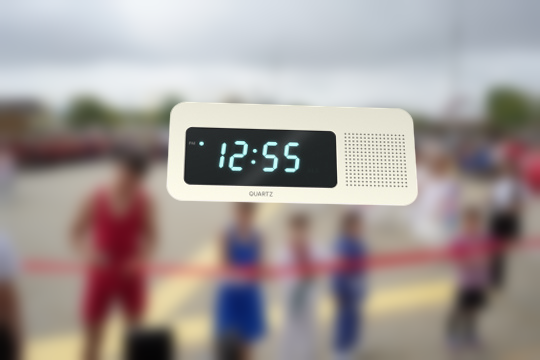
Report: 12 h 55 min
